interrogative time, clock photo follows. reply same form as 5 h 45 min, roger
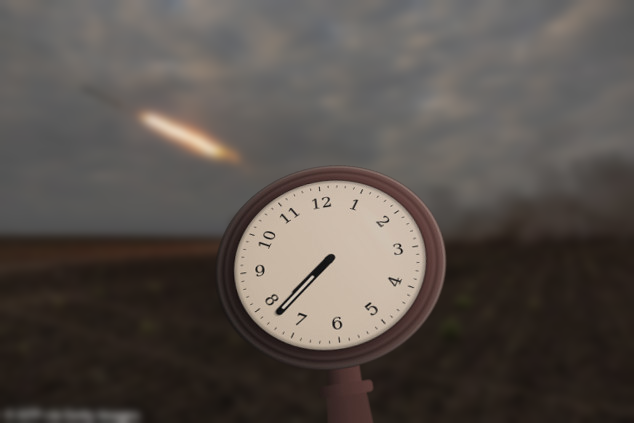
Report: 7 h 38 min
